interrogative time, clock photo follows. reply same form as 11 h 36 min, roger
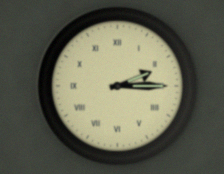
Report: 2 h 15 min
